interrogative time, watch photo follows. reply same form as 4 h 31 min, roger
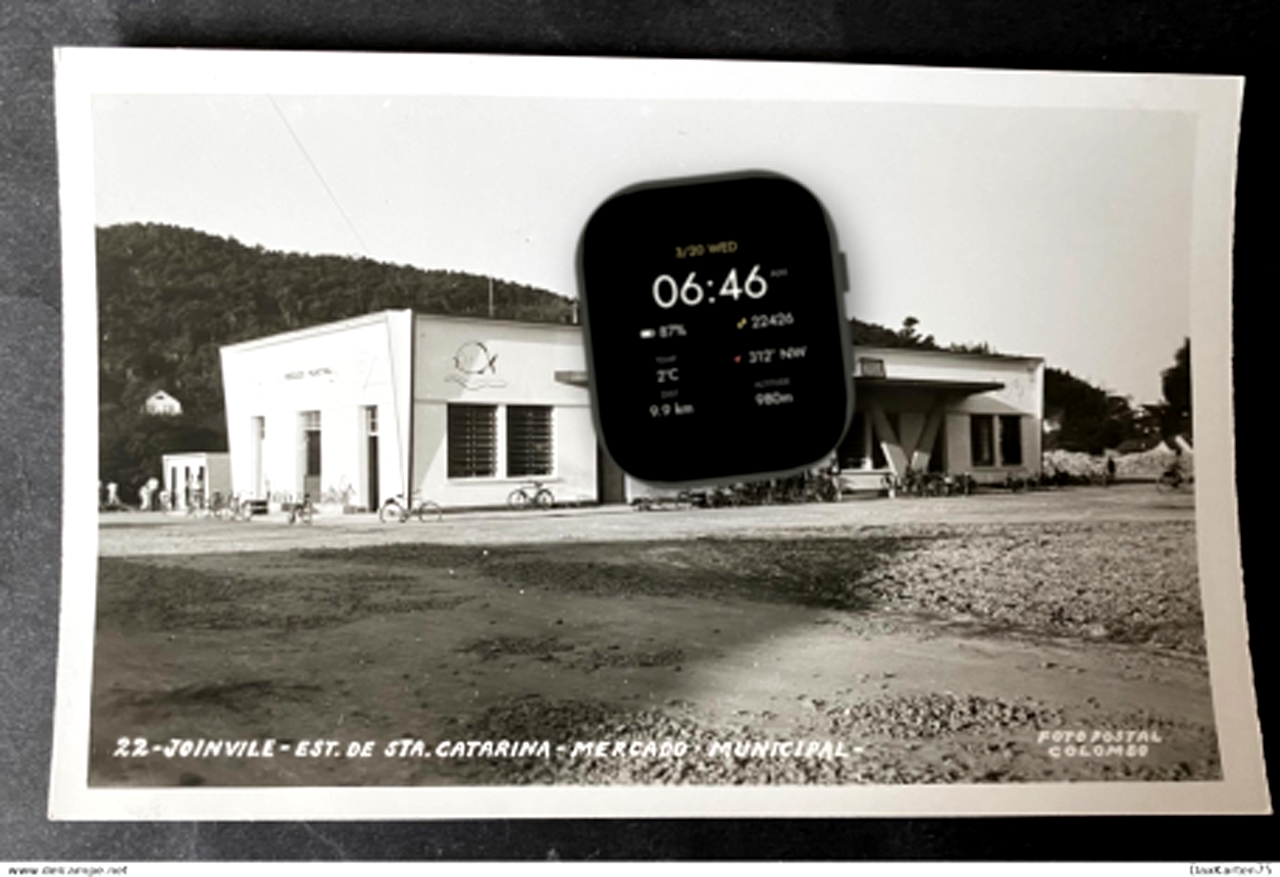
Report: 6 h 46 min
